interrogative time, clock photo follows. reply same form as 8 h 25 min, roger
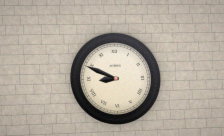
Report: 8 h 49 min
